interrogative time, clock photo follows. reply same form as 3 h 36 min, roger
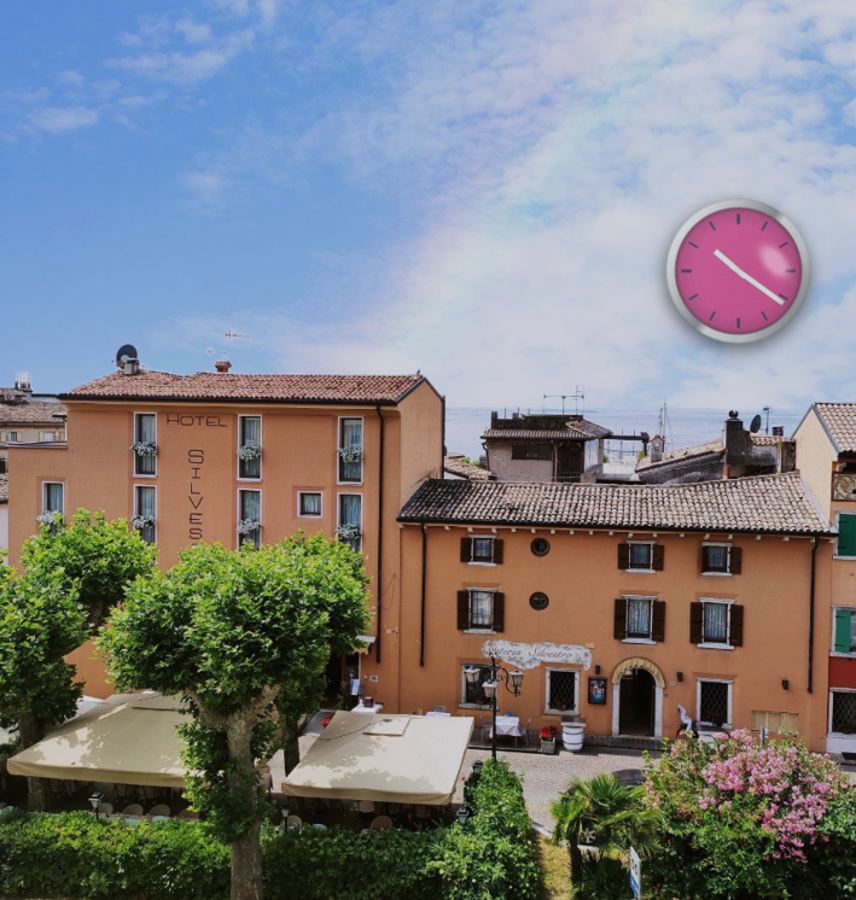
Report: 10 h 21 min
